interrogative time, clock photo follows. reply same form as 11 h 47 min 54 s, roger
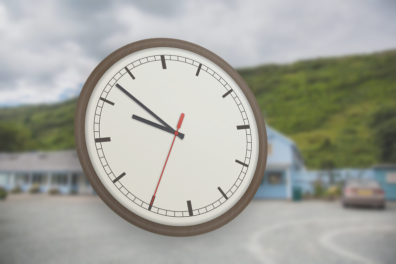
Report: 9 h 52 min 35 s
